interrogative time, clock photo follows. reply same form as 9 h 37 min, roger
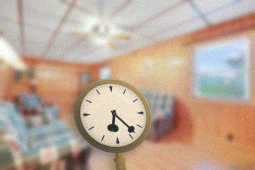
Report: 6 h 23 min
